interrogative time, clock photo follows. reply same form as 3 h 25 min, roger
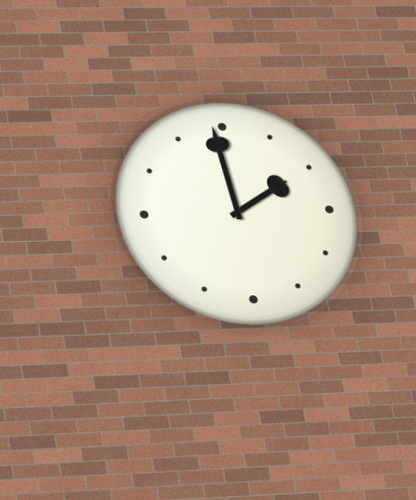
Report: 1 h 59 min
